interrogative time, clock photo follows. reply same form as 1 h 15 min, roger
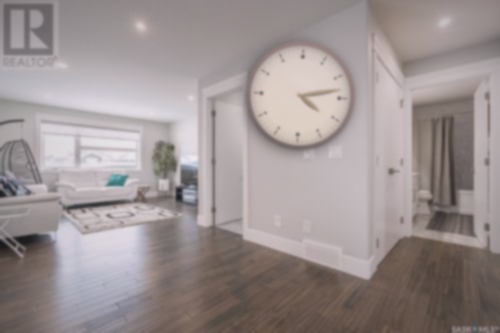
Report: 4 h 13 min
